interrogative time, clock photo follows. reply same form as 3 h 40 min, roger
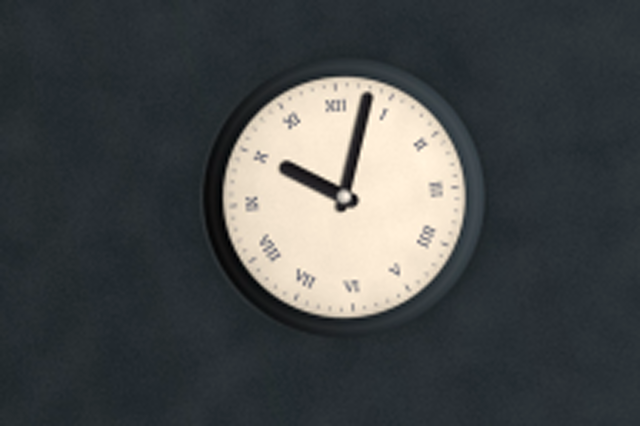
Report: 10 h 03 min
